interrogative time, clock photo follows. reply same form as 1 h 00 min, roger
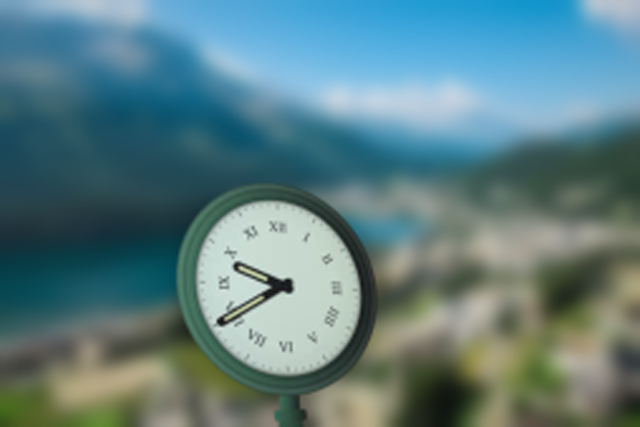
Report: 9 h 40 min
